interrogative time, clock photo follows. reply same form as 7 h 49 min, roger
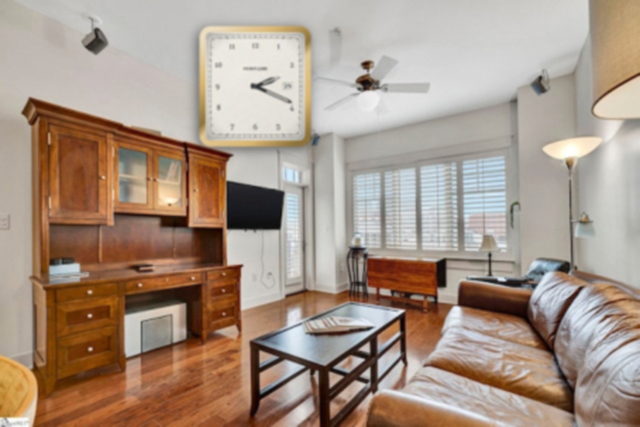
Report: 2 h 19 min
